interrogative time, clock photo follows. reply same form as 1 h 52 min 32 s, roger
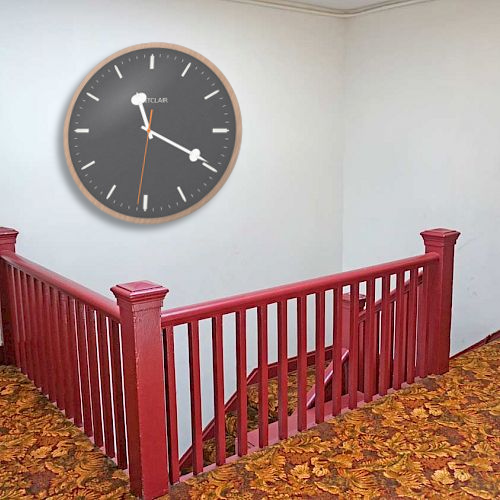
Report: 11 h 19 min 31 s
